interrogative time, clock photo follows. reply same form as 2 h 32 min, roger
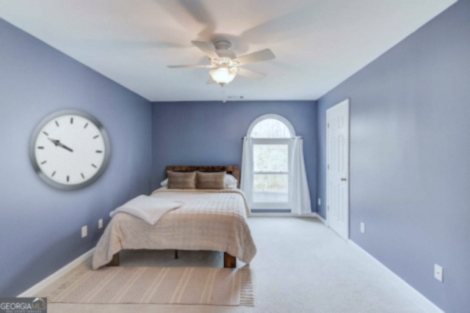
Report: 9 h 49 min
